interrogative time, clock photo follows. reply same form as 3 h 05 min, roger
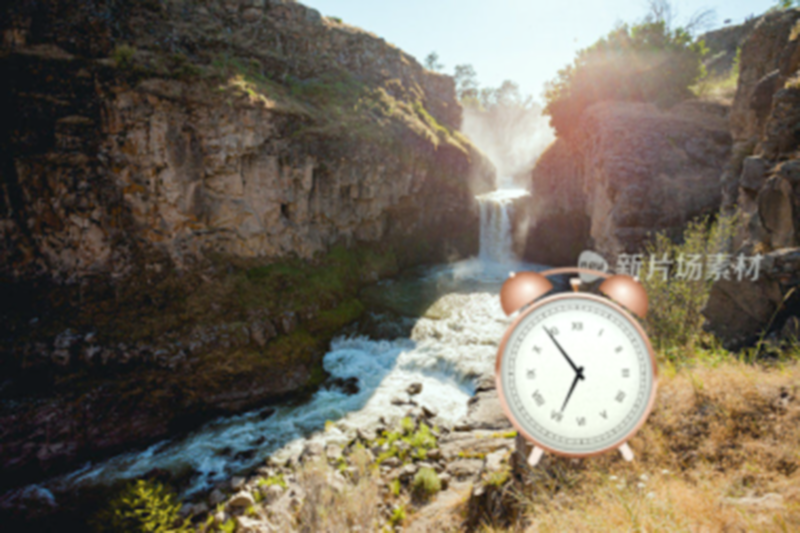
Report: 6 h 54 min
